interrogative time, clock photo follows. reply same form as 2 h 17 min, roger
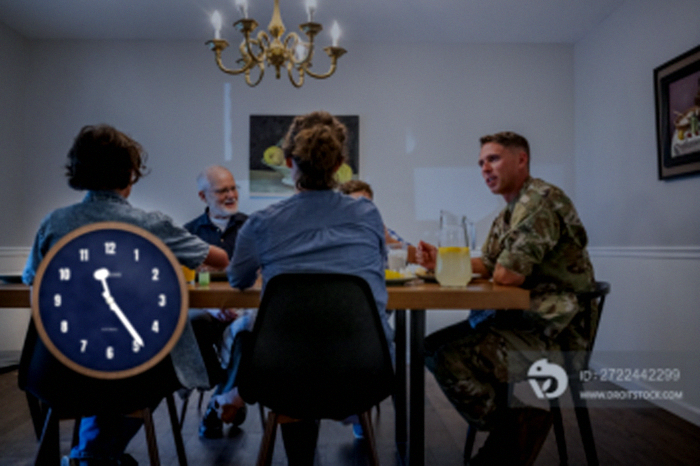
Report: 11 h 24 min
